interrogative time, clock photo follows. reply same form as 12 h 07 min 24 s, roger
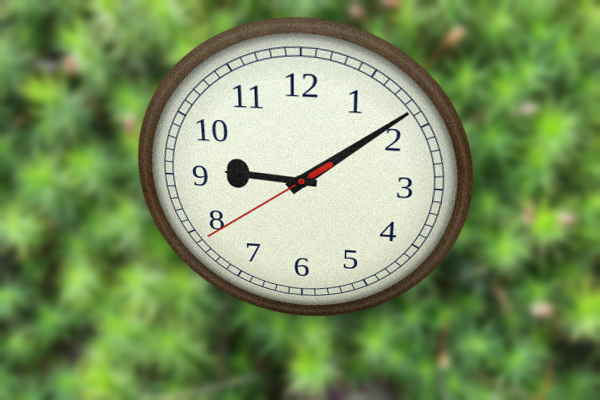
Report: 9 h 08 min 39 s
